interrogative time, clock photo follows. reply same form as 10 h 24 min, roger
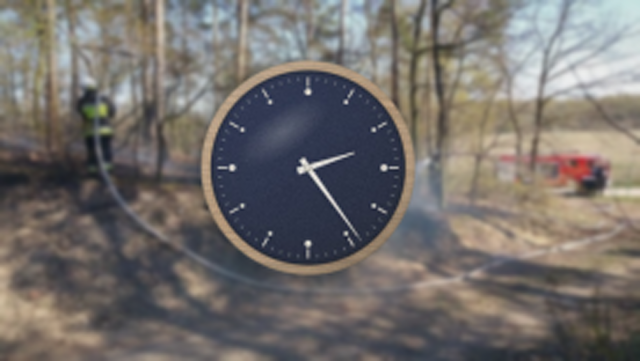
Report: 2 h 24 min
